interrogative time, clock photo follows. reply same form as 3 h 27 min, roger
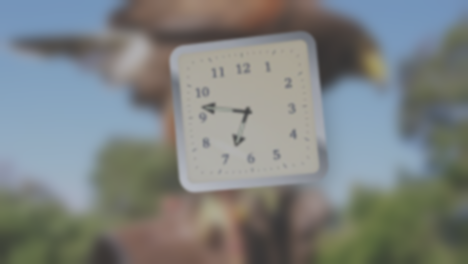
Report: 6 h 47 min
